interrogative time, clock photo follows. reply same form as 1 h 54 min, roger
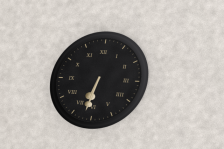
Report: 6 h 32 min
